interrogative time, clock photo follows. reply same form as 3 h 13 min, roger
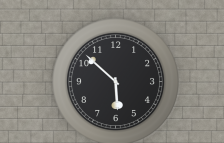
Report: 5 h 52 min
